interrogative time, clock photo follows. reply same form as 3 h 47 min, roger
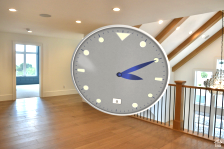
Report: 3 h 10 min
